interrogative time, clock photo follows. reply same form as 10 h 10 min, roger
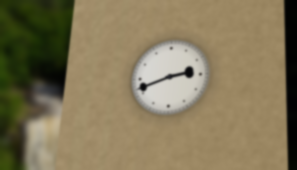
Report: 2 h 42 min
